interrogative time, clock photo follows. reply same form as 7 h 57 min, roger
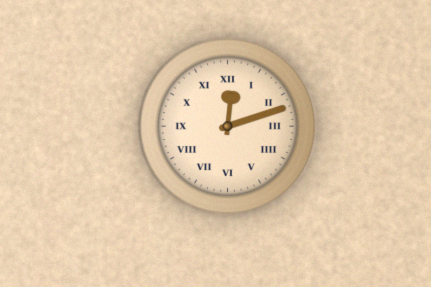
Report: 12 h 12 min
